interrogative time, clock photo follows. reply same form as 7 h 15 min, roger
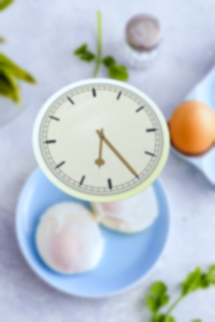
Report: 6 h 25 min
